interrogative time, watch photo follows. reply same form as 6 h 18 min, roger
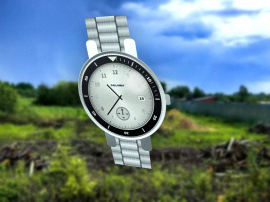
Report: 10 h 37 min
